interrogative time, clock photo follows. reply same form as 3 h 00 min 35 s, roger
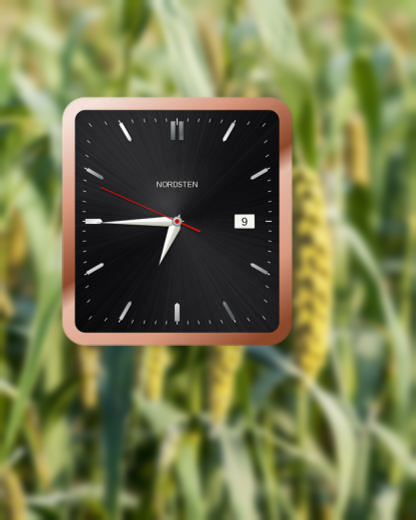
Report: 6 h 44 min 49 s
